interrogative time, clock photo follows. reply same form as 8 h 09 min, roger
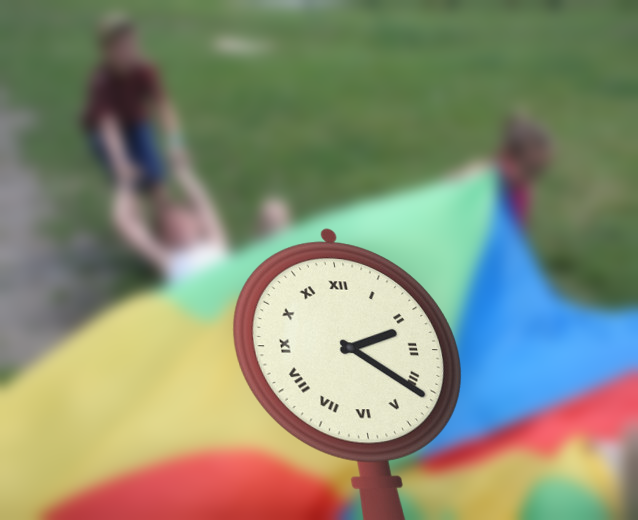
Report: 2 h 21 min
